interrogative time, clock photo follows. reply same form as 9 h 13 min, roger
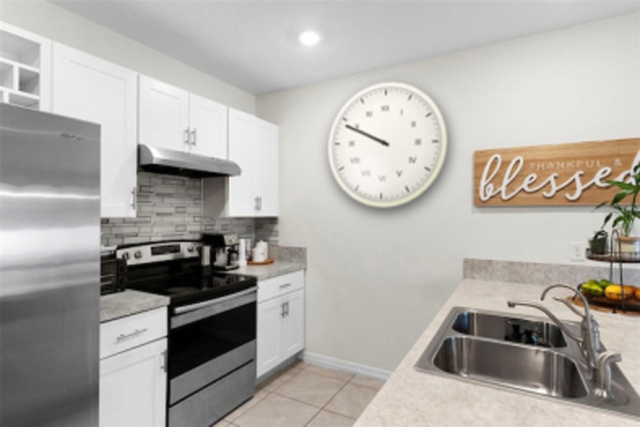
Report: 9 h 49 min
